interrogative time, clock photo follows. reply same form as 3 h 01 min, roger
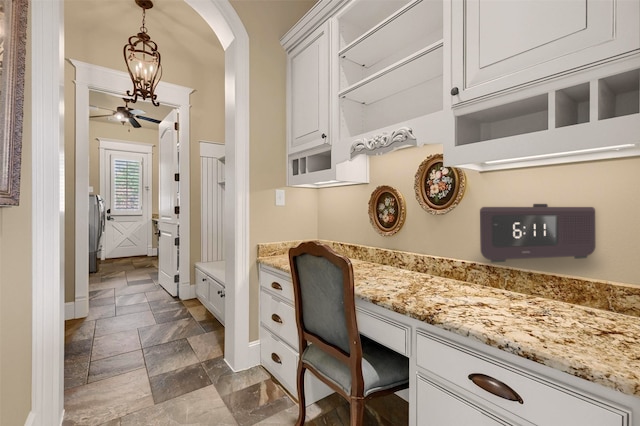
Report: 6 h 11 min
